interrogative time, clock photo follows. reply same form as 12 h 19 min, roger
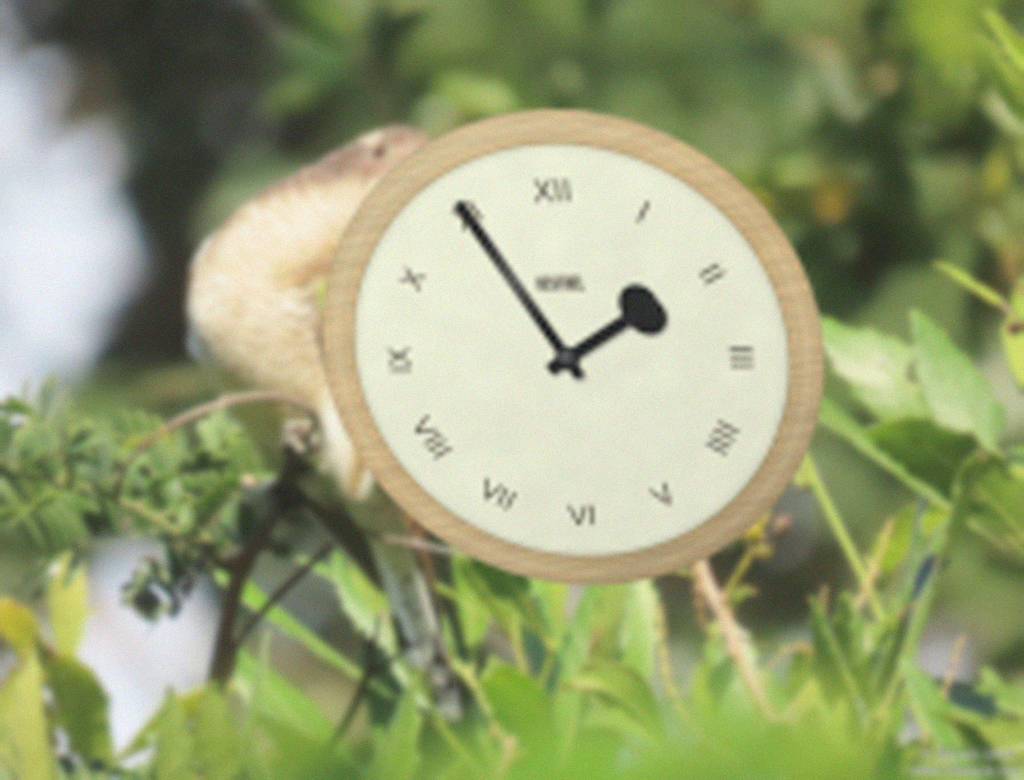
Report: 1 h 55 min
